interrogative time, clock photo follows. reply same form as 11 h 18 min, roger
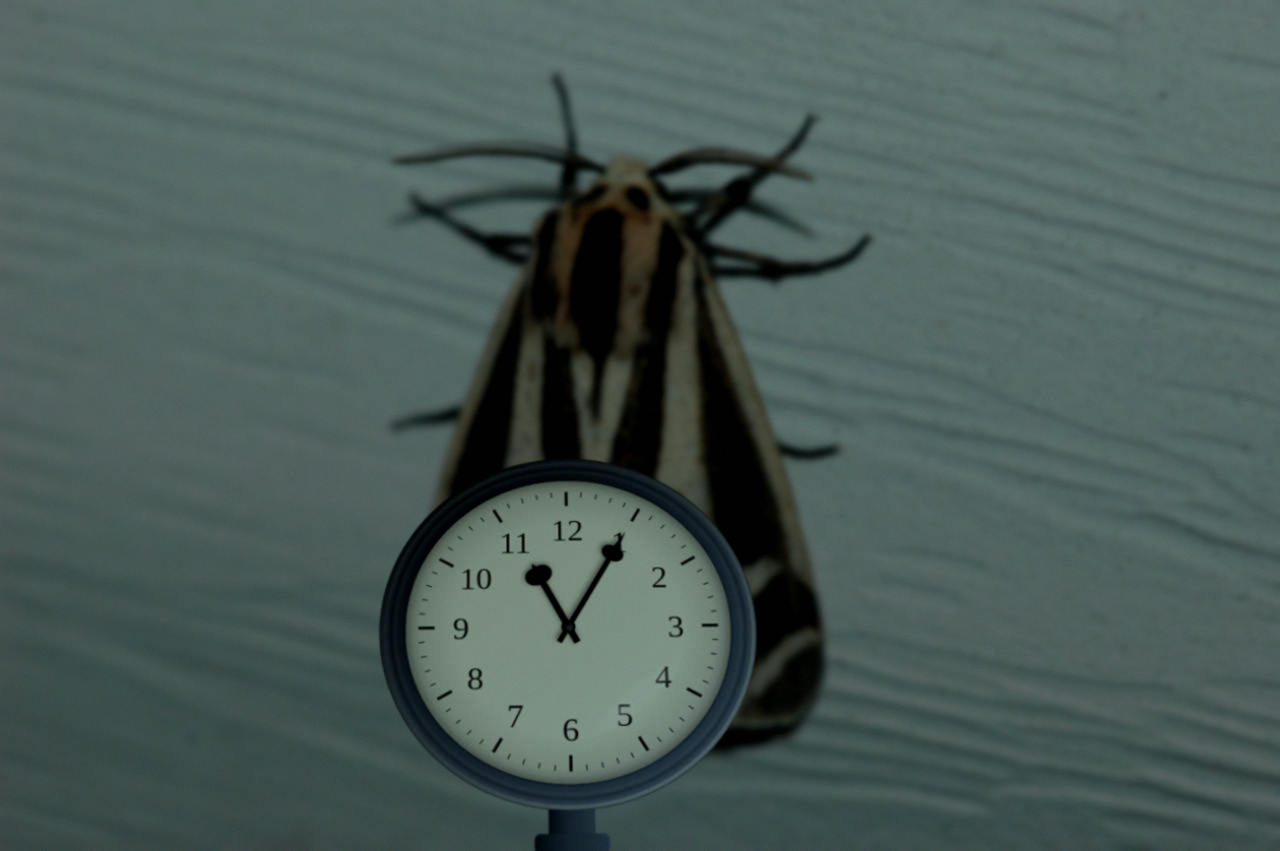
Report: 11 h 05 min
